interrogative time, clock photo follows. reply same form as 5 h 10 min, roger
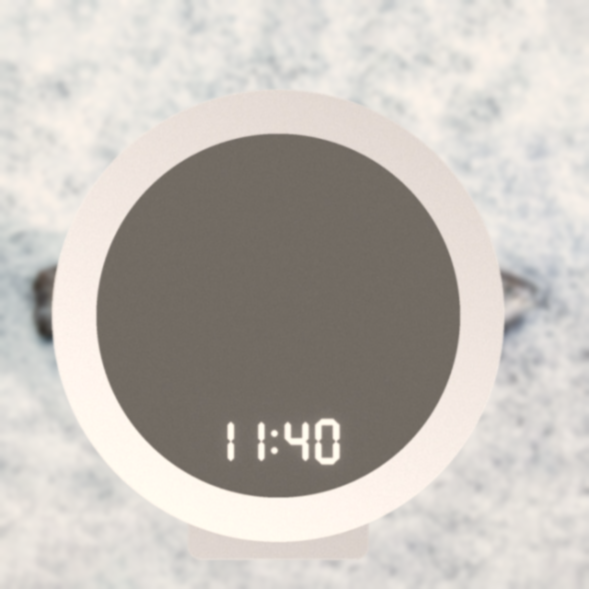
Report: 11 h 40 min
